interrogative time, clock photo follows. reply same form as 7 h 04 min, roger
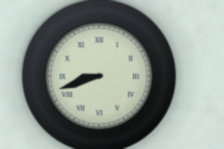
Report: 8 h 42 min
